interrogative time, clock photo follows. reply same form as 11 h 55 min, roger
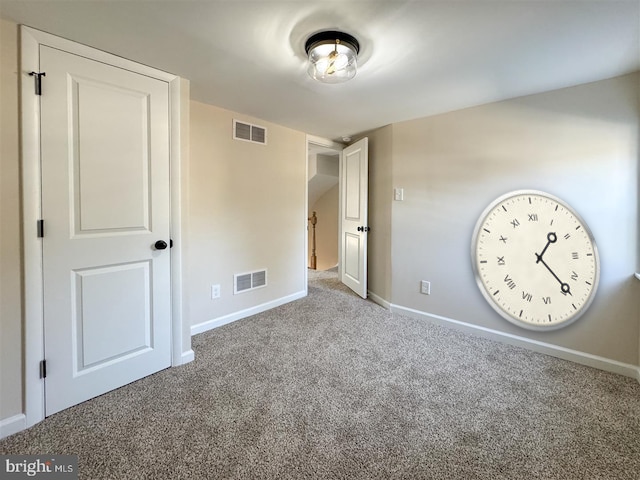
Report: 1 h 24 min
